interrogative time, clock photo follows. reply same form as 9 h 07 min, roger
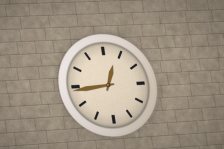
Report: 12 h 44 min
